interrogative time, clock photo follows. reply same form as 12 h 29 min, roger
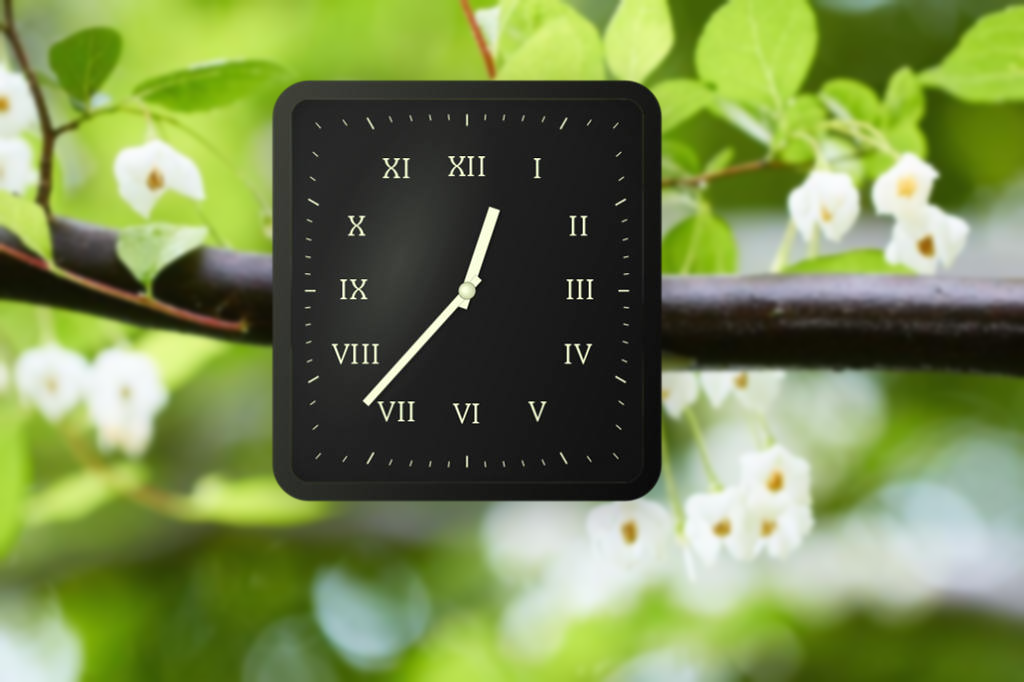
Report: 12 h 37 min
